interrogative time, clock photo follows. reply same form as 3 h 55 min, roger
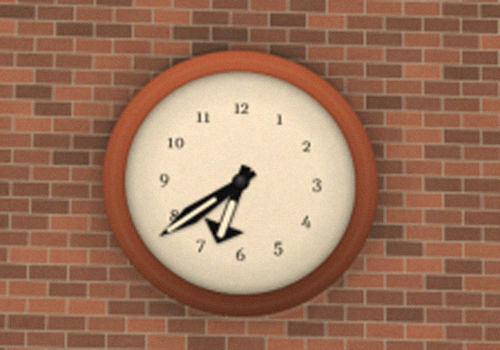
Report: 6 h 39 min
